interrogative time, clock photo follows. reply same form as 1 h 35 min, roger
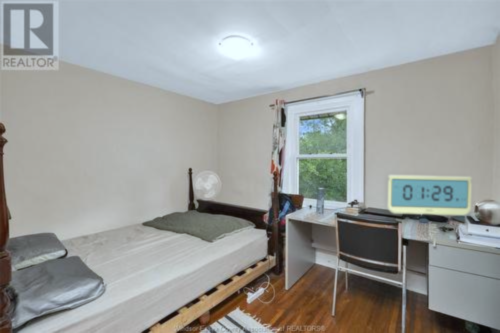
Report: 1 h 29 min
